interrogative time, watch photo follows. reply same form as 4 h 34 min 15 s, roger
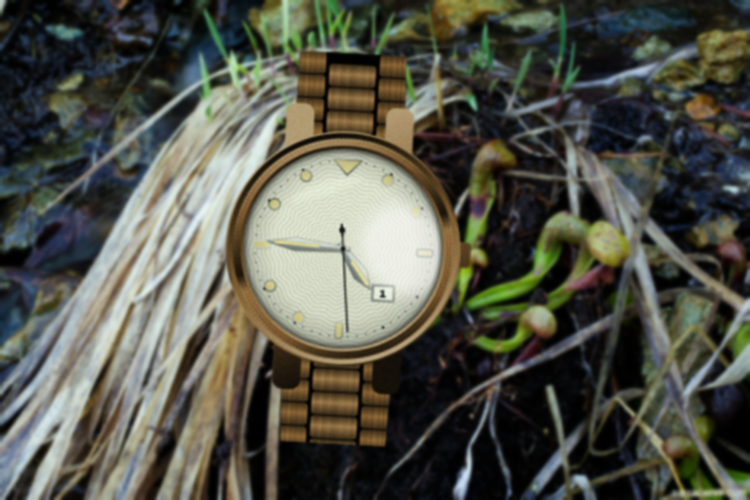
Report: 4 h 45 min 29 s
